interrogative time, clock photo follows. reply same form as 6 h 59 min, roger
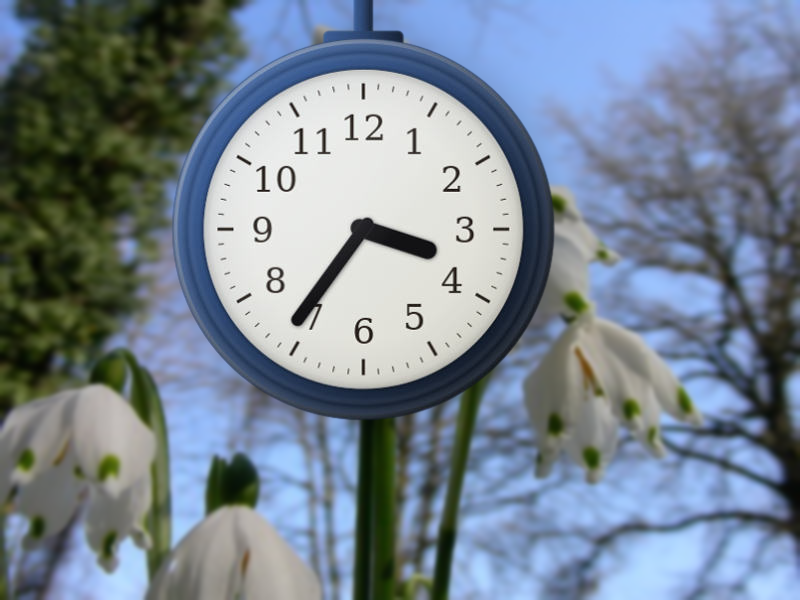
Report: 3 h 36 min
